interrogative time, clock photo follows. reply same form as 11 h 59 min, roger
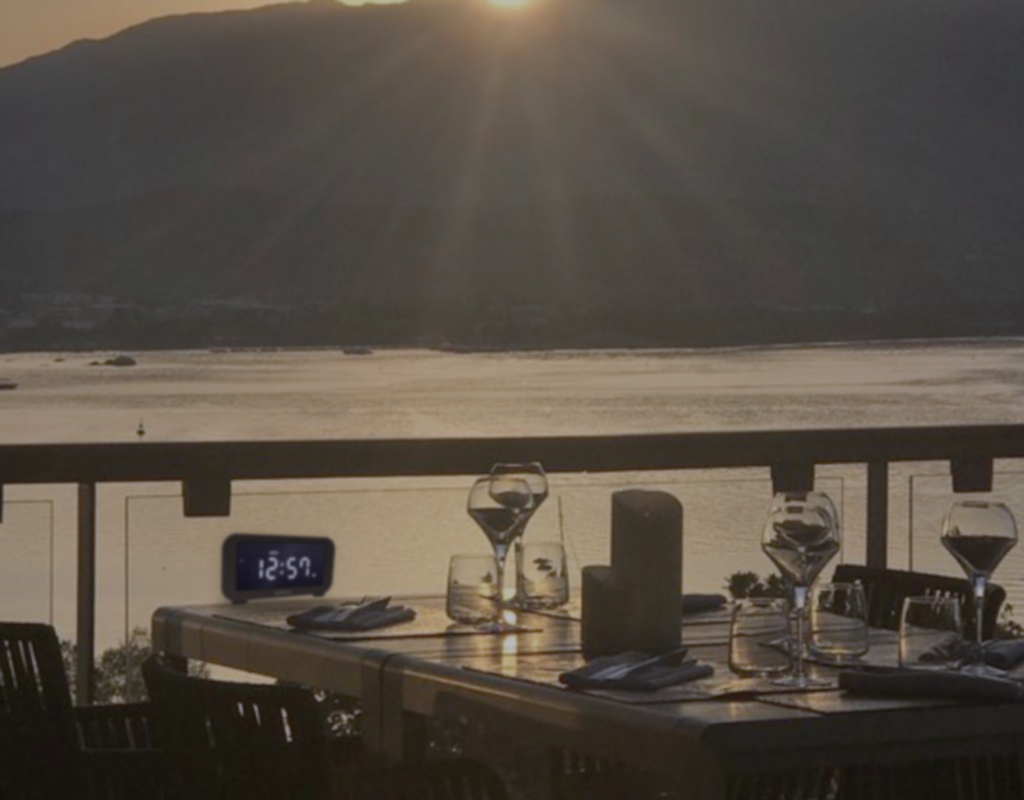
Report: 12 h 57 min
